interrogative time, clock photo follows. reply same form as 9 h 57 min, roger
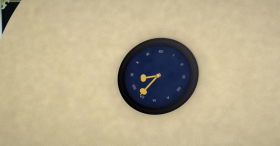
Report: 8 h 36 min
